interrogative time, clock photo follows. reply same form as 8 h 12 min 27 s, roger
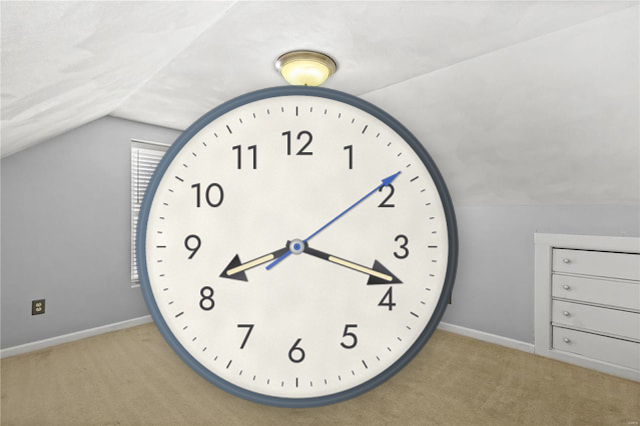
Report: 8 h 18 min 09 s
